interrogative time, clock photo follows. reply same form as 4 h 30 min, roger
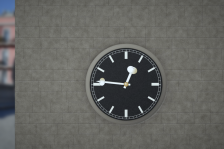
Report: 12 h 46 min
